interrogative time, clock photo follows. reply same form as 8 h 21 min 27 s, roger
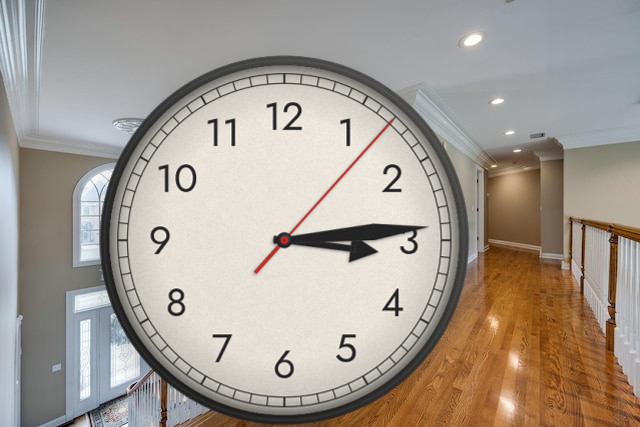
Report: 3 h 14 min 07 s
